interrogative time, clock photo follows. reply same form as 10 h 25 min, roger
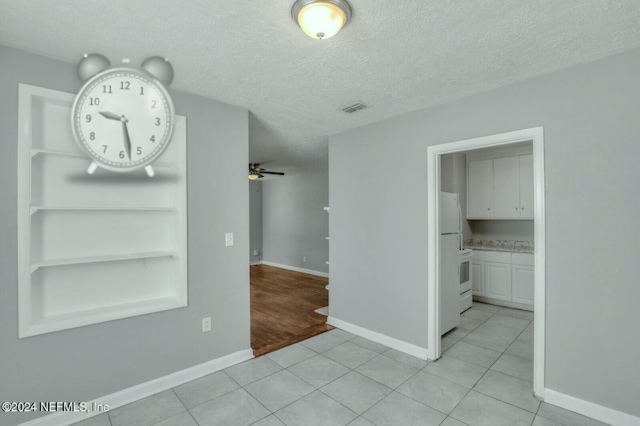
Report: 9 h 28 min
